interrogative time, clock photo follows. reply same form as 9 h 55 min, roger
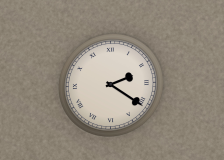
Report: 2 h 21 min
